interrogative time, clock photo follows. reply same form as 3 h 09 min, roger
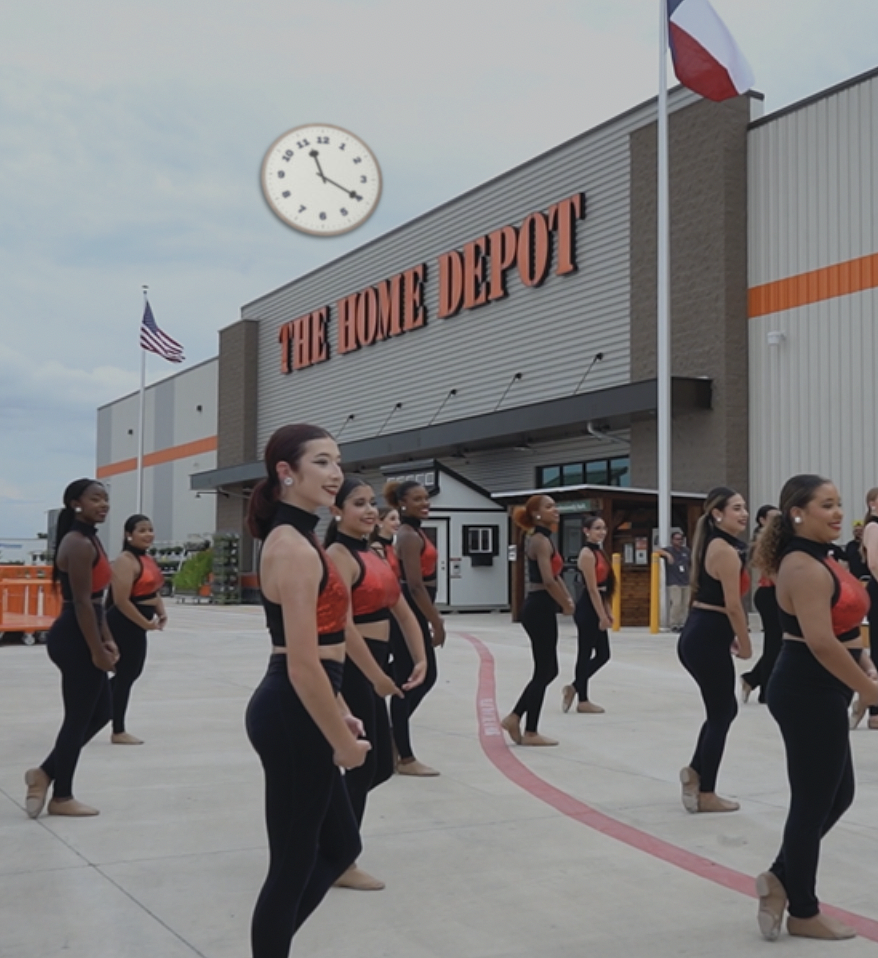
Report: 11 h 20 min
